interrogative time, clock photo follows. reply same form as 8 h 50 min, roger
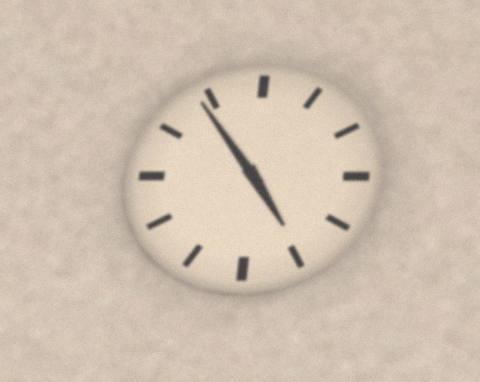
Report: 4 h 54 min
